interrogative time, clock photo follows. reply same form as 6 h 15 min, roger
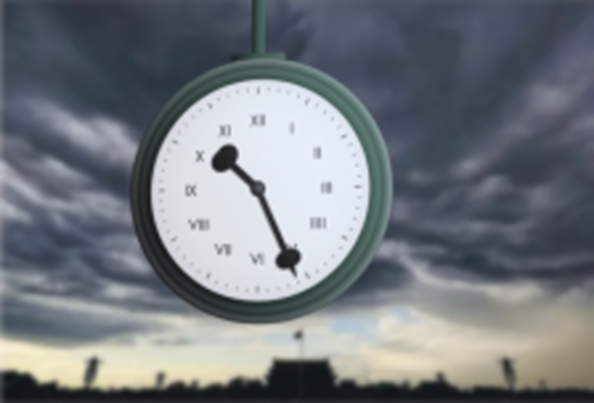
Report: 10 h 26 min
